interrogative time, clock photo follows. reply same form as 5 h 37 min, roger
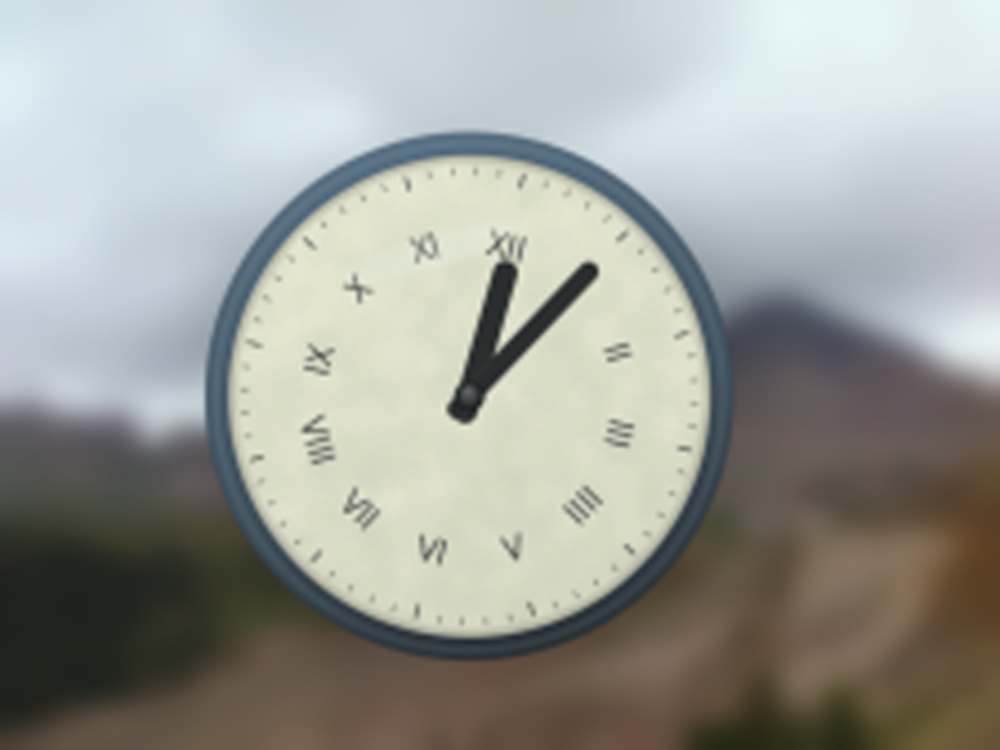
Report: 12 h 05 min
